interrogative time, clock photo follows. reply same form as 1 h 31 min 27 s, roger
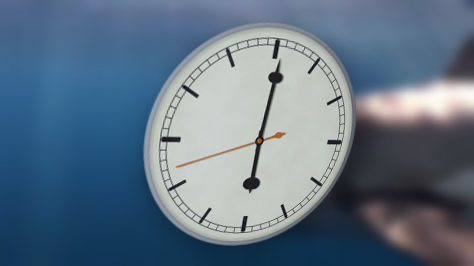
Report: 6 h 00 min 42 s
